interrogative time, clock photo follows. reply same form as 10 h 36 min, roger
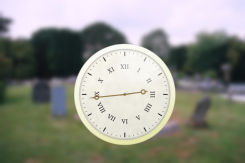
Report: 2 h 44 min
